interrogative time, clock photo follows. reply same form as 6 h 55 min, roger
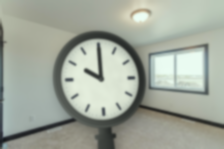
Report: 10 h 00 min
